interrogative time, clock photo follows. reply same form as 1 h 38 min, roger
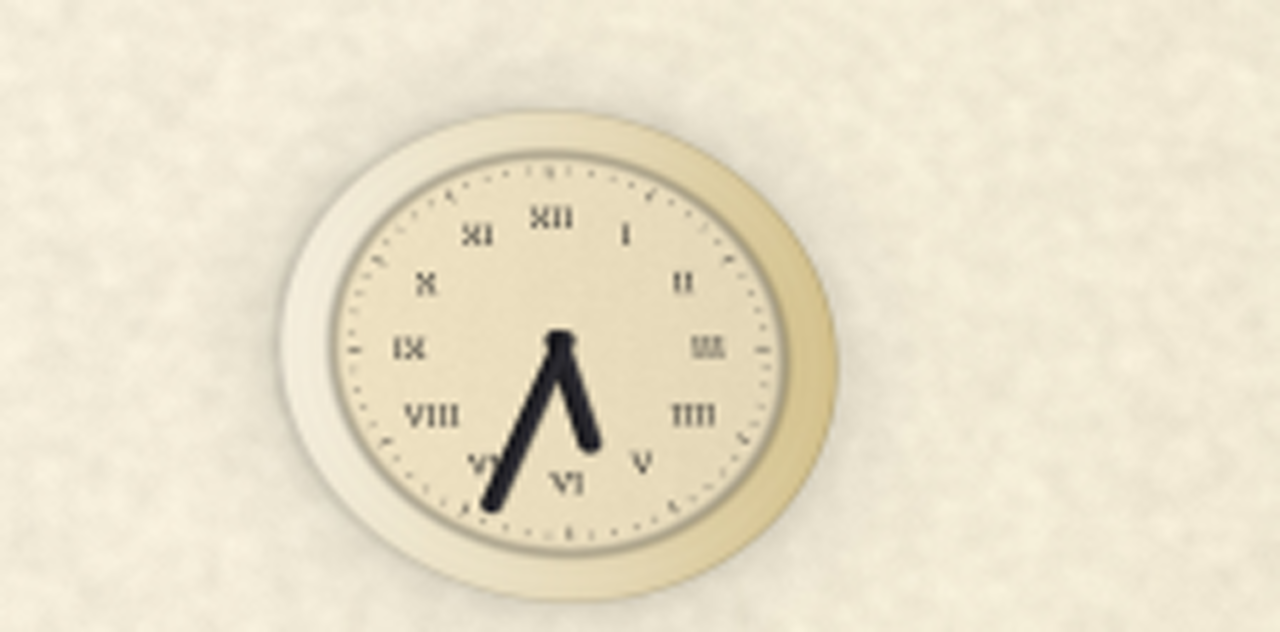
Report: 5 h 34 min
